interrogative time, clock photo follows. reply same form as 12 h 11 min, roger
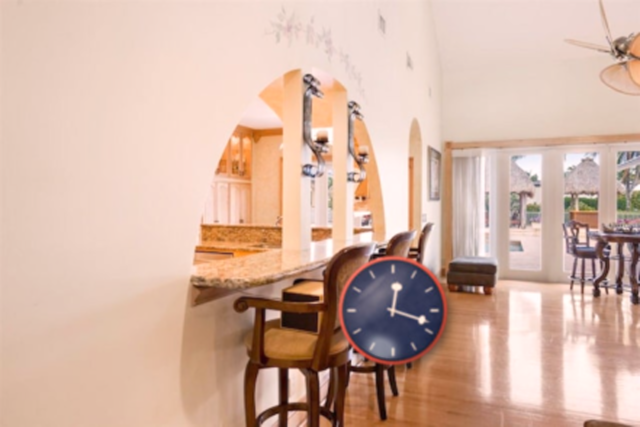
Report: 12 h 18 min
